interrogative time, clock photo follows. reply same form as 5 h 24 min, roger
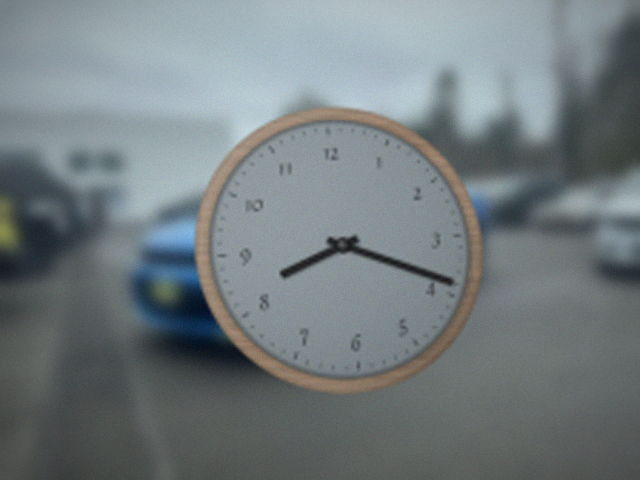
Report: 8 h 19 min
